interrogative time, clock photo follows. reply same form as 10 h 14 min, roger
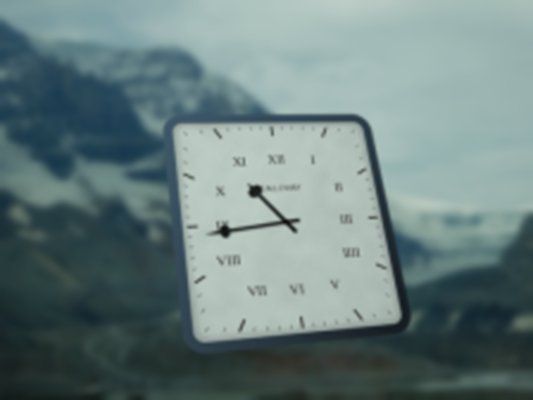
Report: 10 h 44 min
